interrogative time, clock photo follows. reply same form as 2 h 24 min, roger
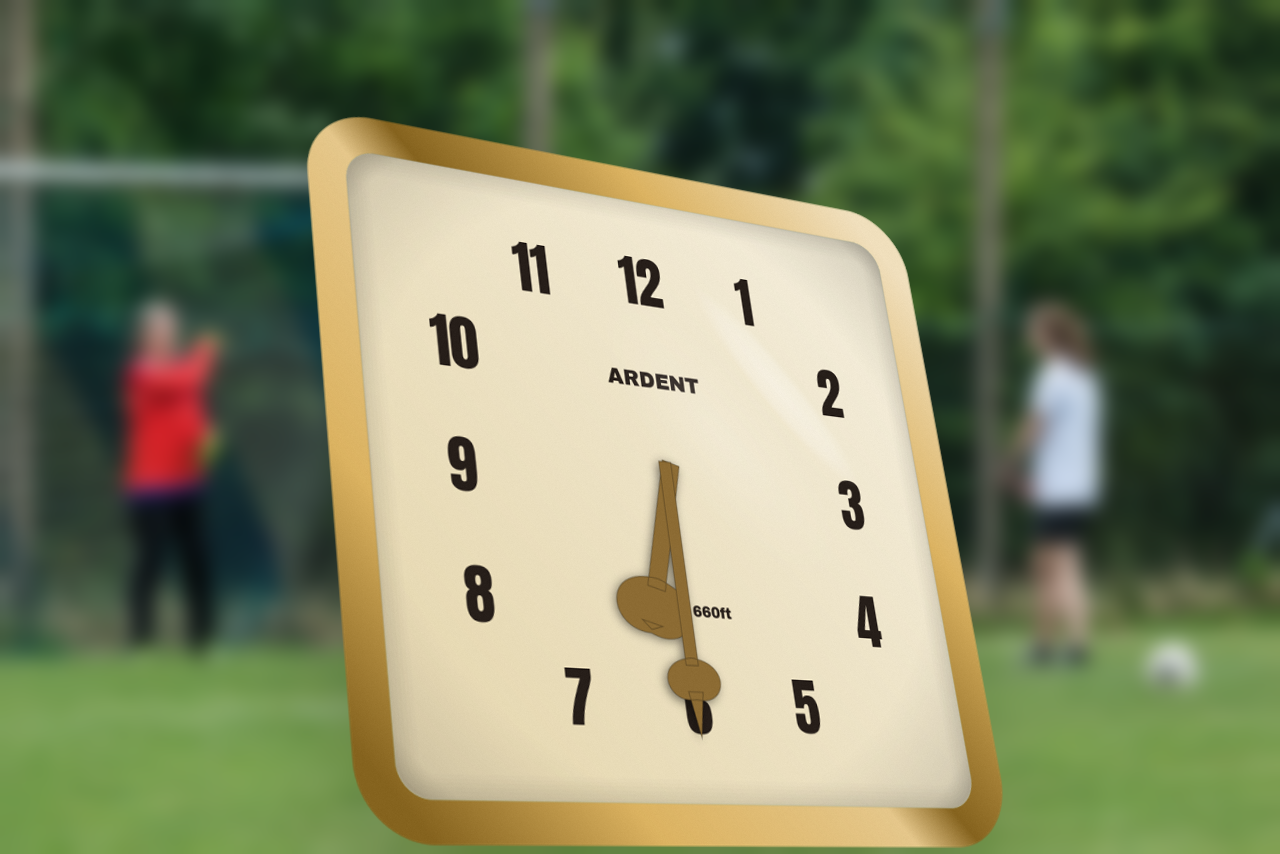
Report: 6 h 30 min
